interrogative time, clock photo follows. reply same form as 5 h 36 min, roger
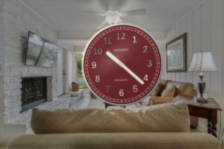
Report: 10 h 22 min
